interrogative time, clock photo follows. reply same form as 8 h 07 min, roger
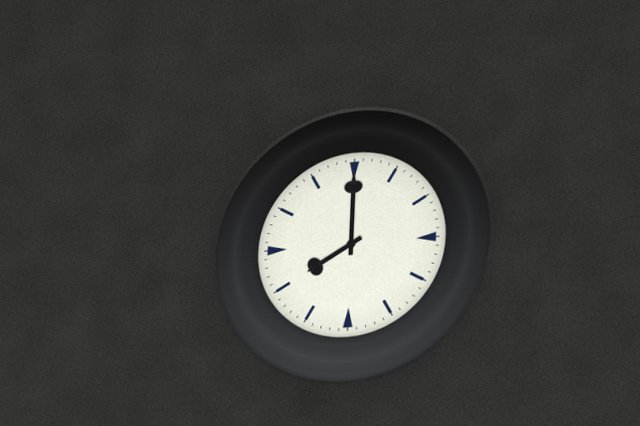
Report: 8 h 00 min
